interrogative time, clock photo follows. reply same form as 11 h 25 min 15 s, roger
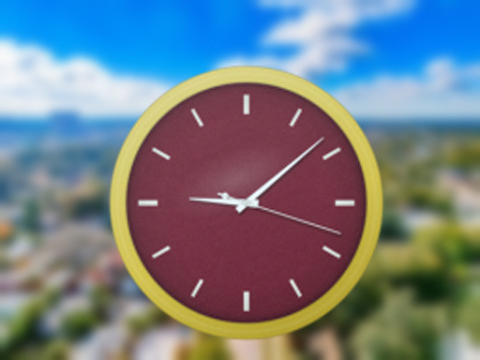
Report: 9 h 08 min 18 s
